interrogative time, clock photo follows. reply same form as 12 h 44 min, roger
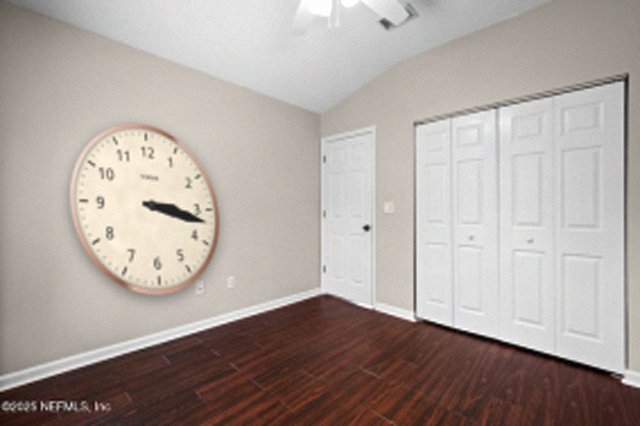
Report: 3 h 17 min
